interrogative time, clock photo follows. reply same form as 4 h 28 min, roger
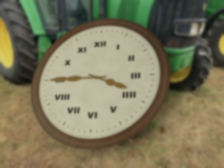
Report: 3 h 45 min
